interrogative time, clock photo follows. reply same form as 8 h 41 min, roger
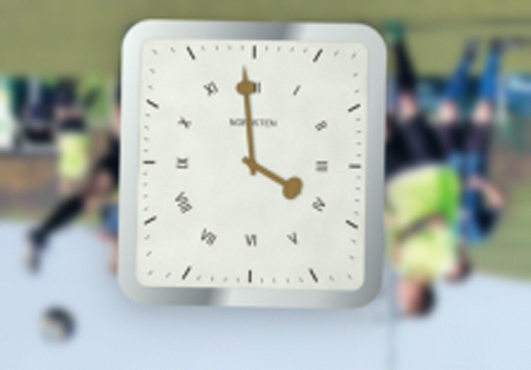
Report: 3 h 59 min
